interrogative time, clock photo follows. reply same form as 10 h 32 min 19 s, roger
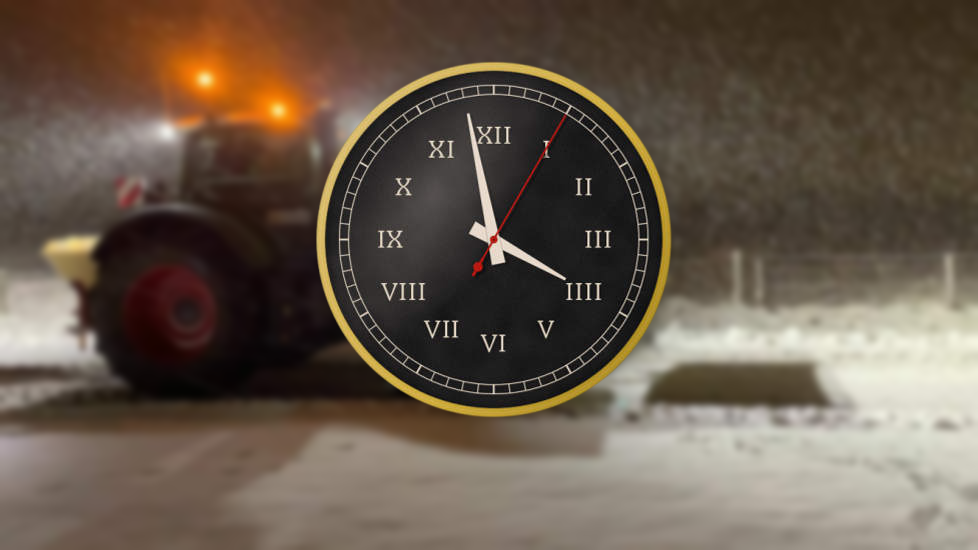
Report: 3 h 58 min 05 s
